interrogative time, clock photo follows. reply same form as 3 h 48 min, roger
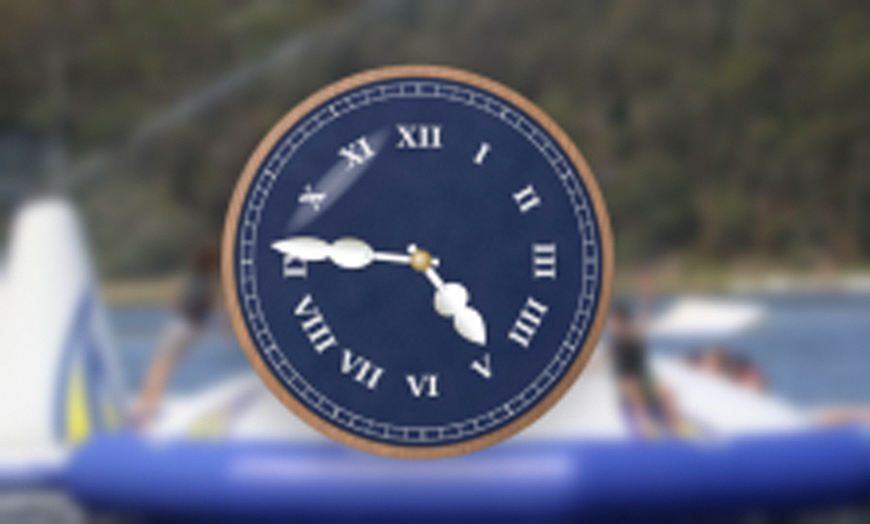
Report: 4 h 46 min
